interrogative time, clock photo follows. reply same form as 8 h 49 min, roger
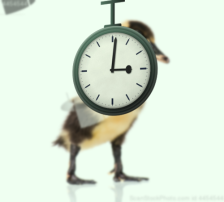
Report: 3 h 01 min
